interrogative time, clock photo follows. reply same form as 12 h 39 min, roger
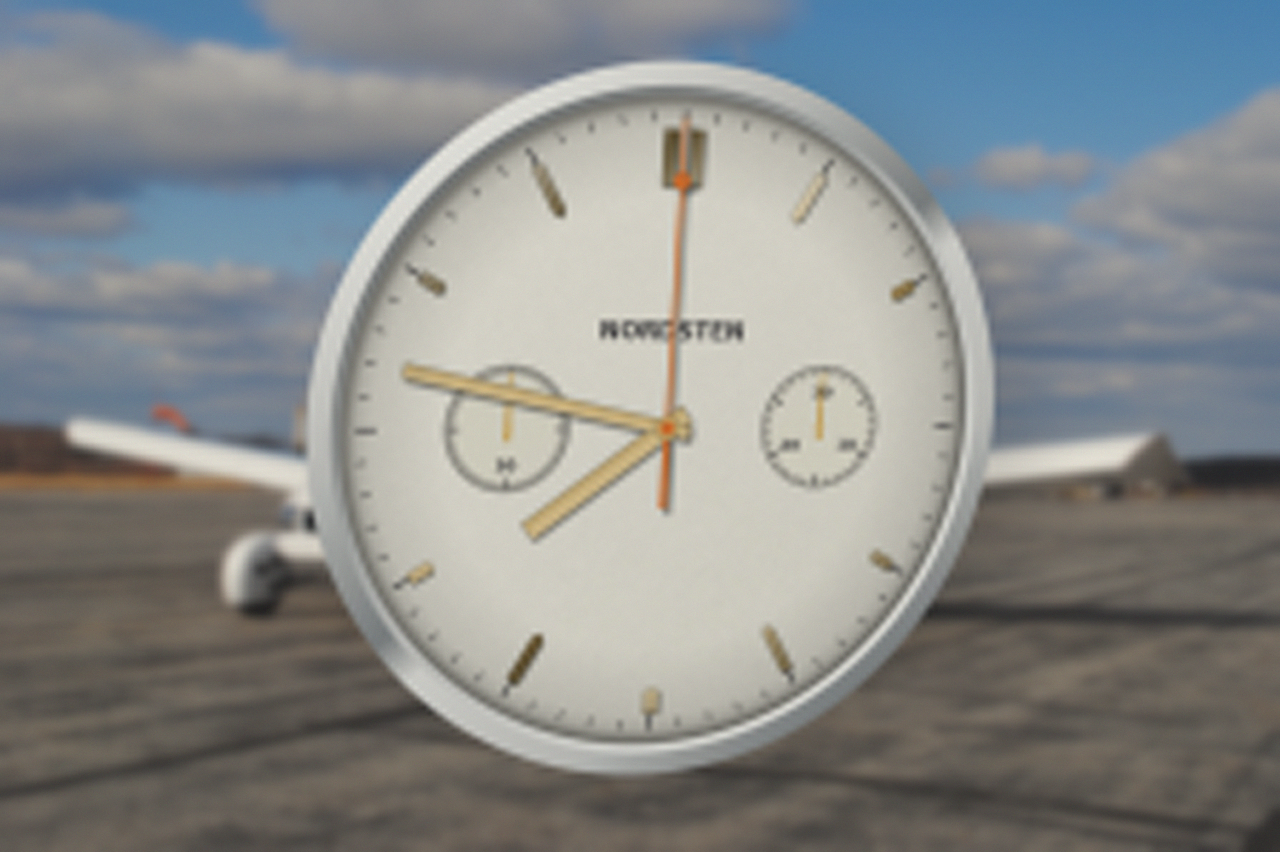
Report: 7 h 47 min
